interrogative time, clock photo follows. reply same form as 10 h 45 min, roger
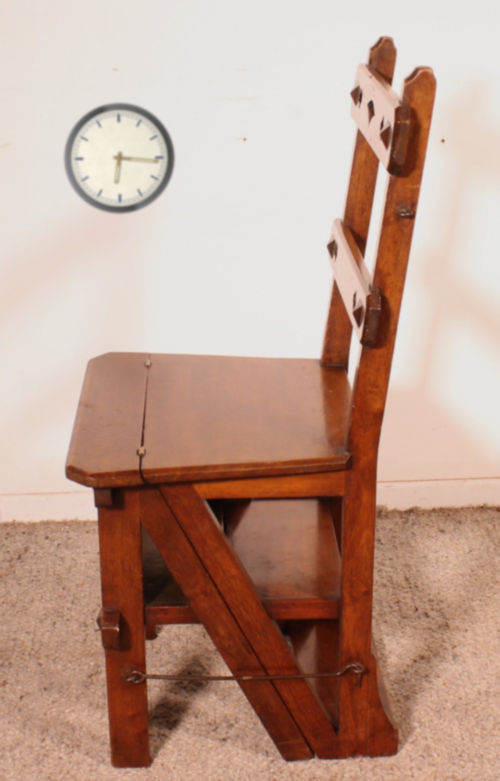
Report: 6 h 16 min
